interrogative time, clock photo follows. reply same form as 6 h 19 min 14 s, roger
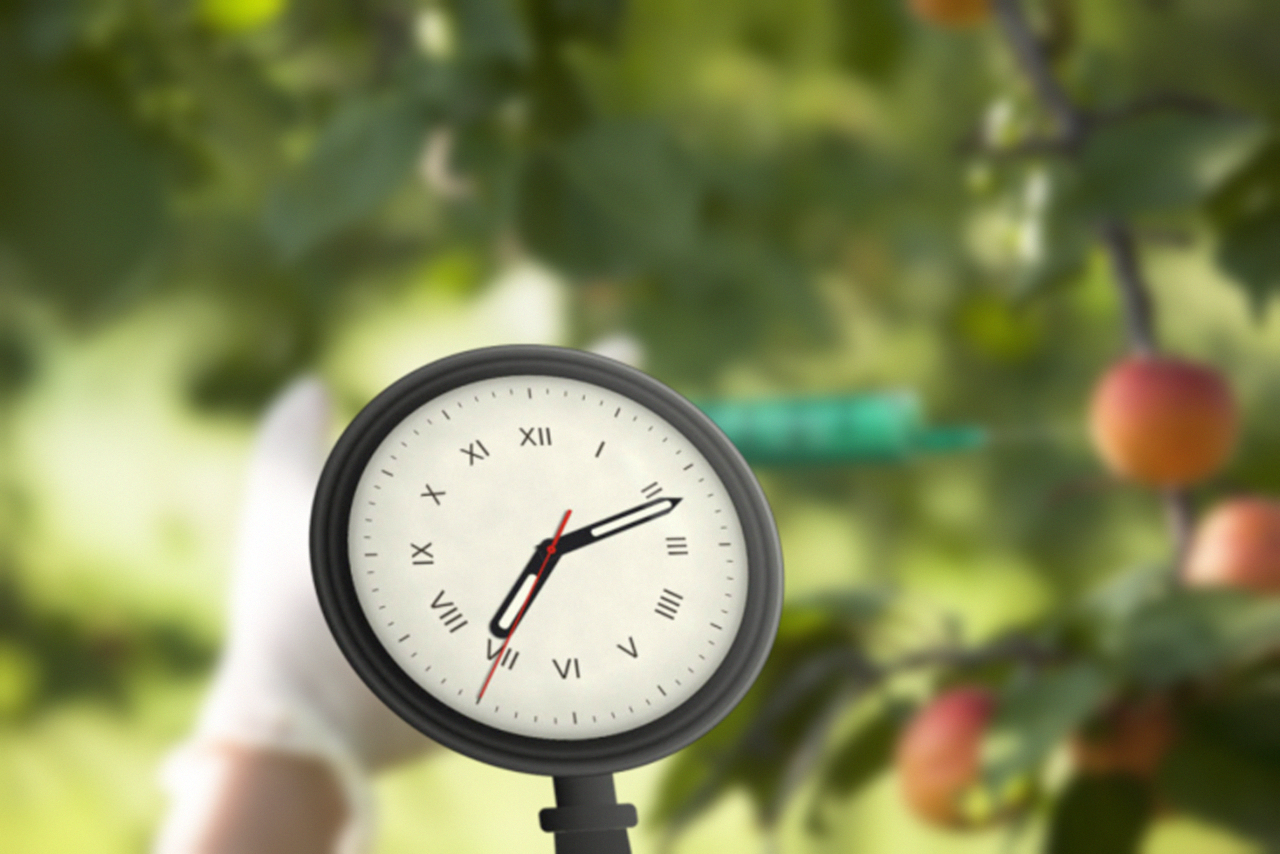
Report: 7 h 11 min 35 s
